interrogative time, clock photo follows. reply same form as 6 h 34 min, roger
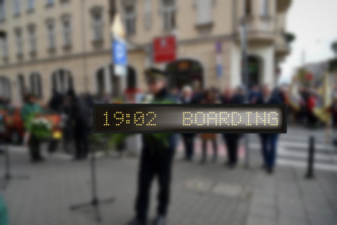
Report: 19 h 02 min
